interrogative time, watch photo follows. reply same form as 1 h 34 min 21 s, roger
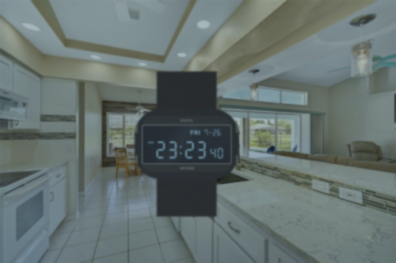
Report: 23 h 23 min 40 s
